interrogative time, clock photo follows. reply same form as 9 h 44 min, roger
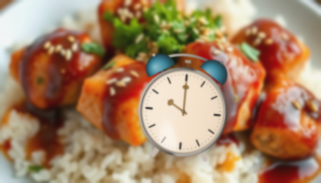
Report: 10 h 00 min
